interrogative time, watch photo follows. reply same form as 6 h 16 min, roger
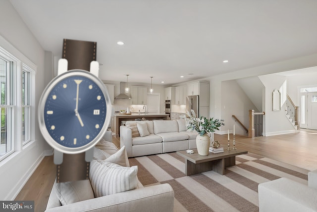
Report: 5 h 00 min
